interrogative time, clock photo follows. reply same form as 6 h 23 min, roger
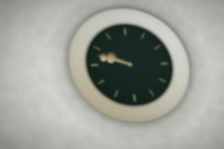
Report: 9 h 48 min
